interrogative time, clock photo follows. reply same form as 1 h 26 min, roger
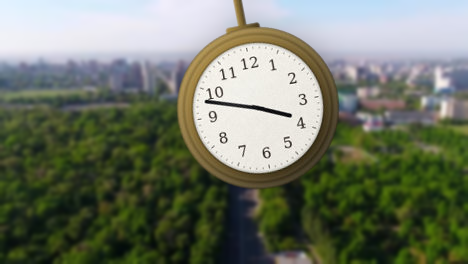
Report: 3 h 48 min
